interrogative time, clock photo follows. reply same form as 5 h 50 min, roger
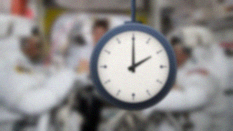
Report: 2 h 00 min
